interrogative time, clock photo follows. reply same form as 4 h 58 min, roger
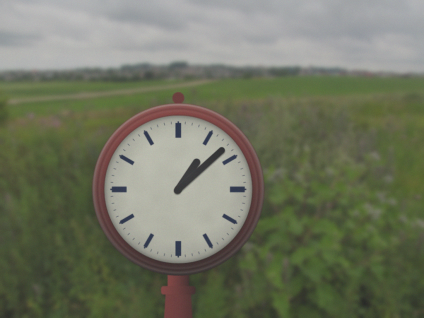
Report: 1 h 08 min
